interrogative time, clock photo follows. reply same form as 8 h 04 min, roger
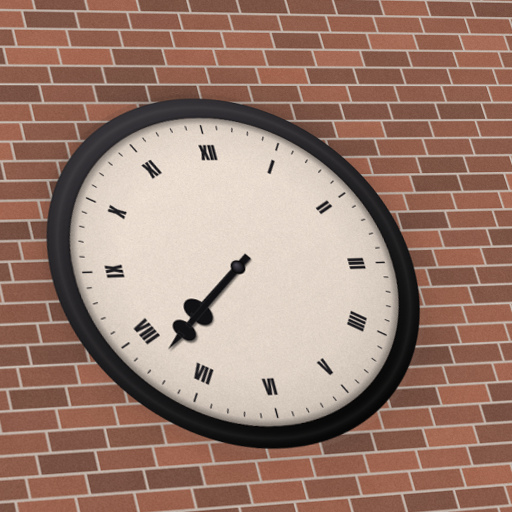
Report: 7 h 38 min
